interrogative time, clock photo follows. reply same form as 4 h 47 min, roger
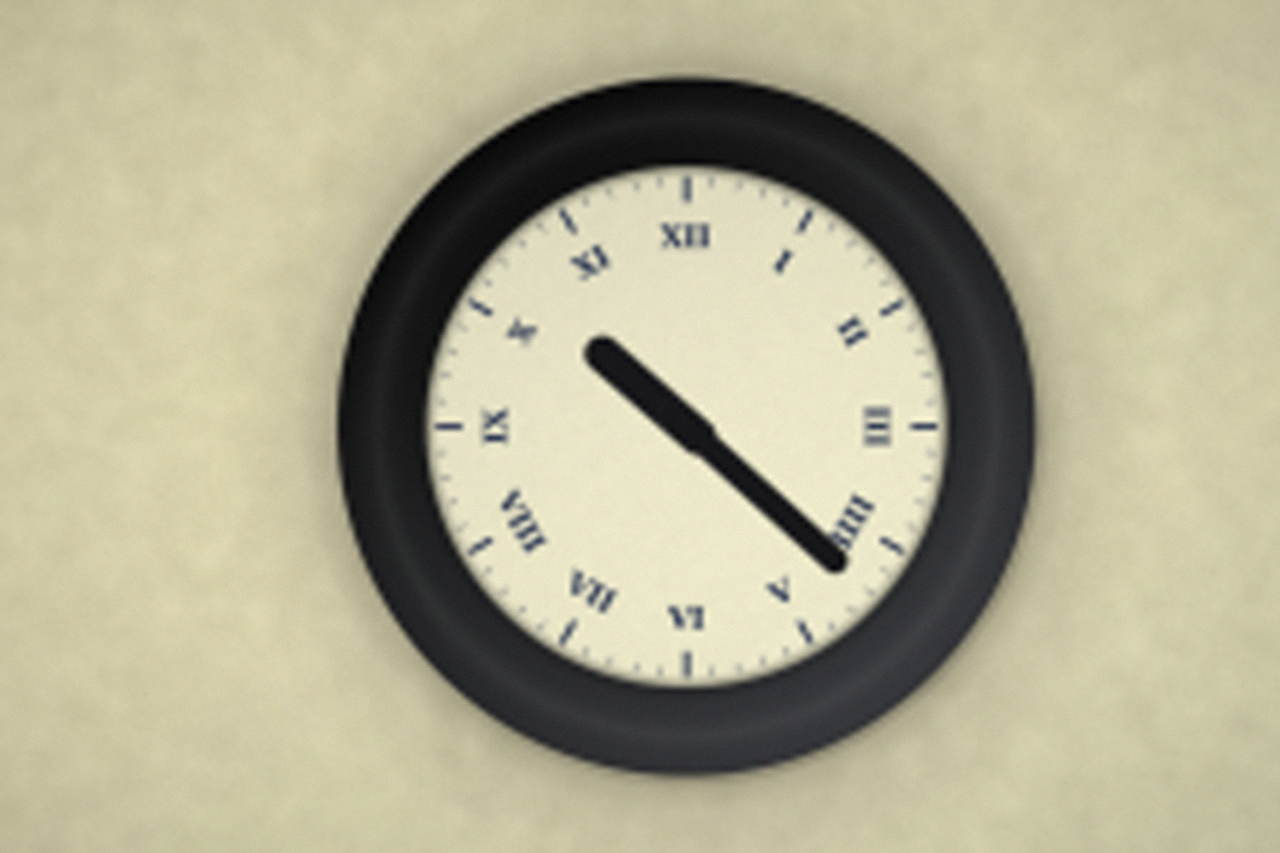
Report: 10 h 22 min
